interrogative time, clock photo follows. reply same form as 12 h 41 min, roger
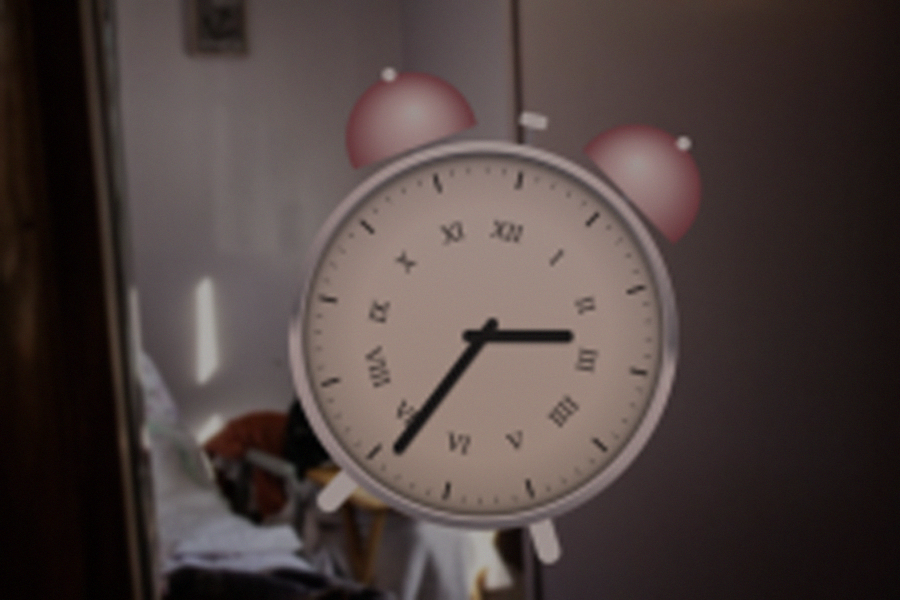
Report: 2 h 34 min
